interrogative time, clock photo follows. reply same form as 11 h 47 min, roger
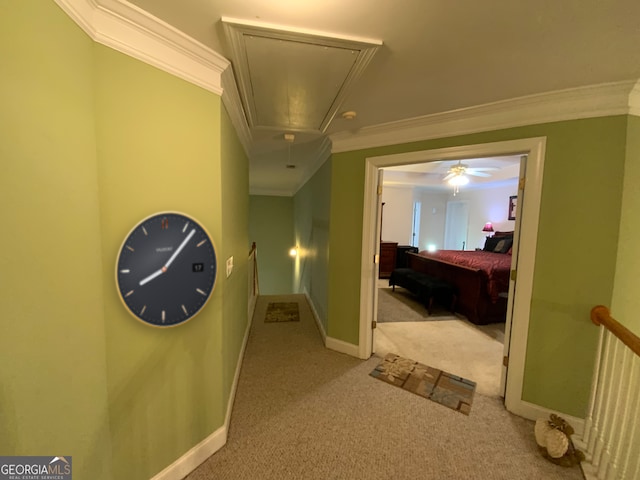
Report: 8 h 07 min
